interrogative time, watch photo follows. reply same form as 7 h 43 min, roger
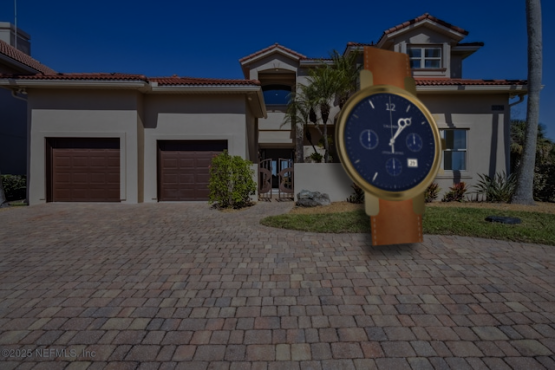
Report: 1 h 07 min
